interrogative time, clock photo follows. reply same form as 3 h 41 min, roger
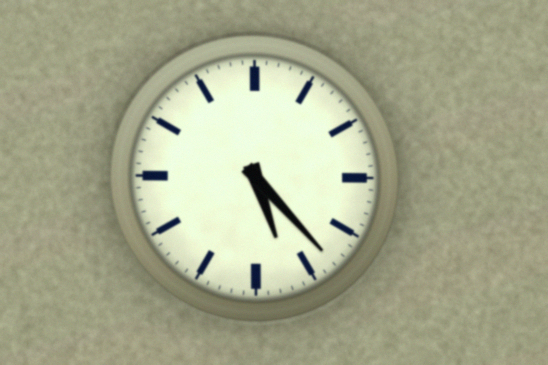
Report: 5 h 23 min
